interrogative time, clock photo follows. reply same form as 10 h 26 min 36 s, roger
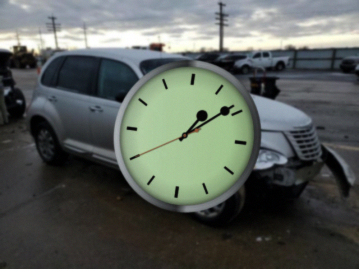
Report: 1 h 08 min 40 s
